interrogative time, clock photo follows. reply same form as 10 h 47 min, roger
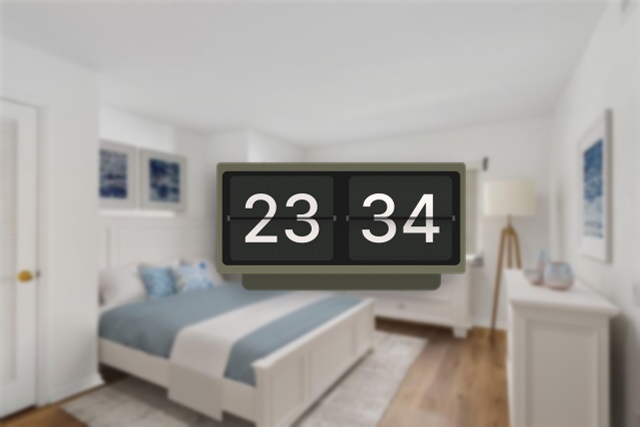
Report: 23 h 34 min
